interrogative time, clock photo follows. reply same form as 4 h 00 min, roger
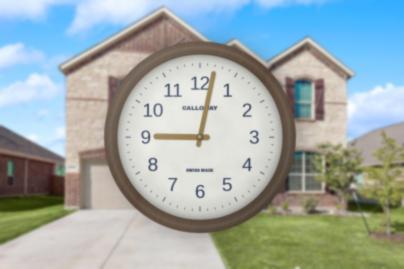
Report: 9 h 02 min
